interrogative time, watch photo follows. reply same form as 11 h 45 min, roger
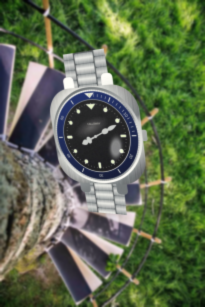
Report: 8 h 11 min
